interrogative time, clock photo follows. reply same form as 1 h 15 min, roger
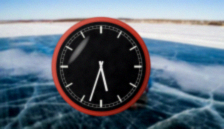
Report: 5 h 33 min
